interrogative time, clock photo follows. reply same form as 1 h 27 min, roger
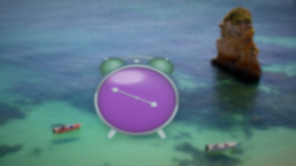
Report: 3 h 49 min
